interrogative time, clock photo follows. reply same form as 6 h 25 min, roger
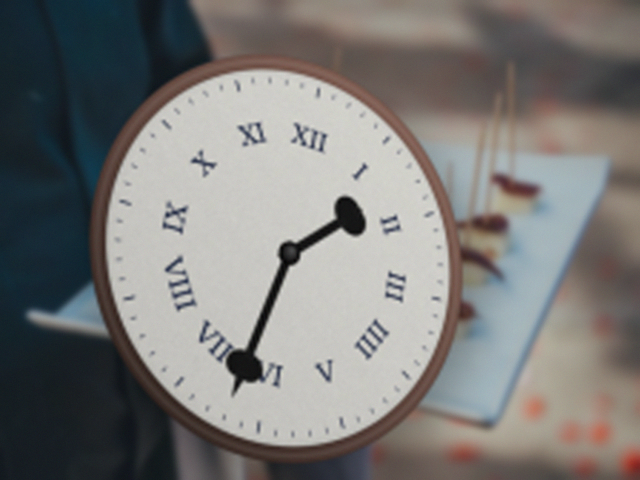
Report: 1 h 32 min
